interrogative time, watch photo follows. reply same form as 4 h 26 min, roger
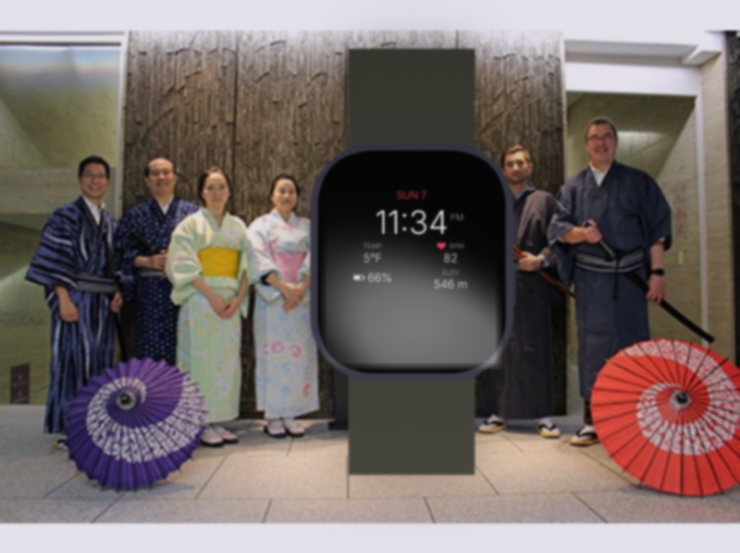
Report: 11 h 34 min
